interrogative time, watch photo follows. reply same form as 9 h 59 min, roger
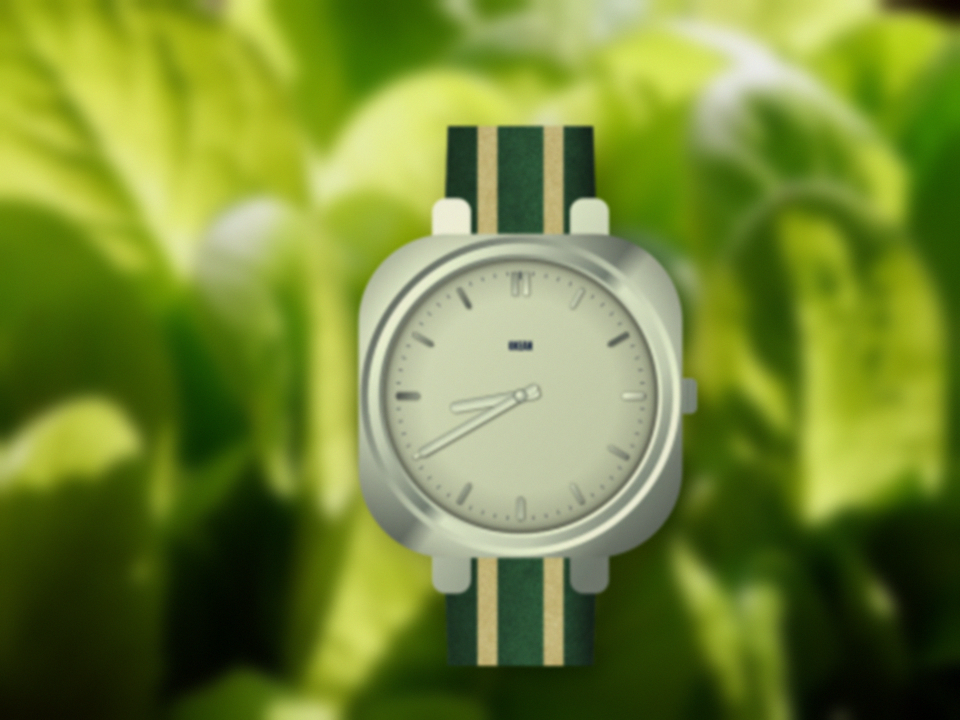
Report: 8 h 40 min
